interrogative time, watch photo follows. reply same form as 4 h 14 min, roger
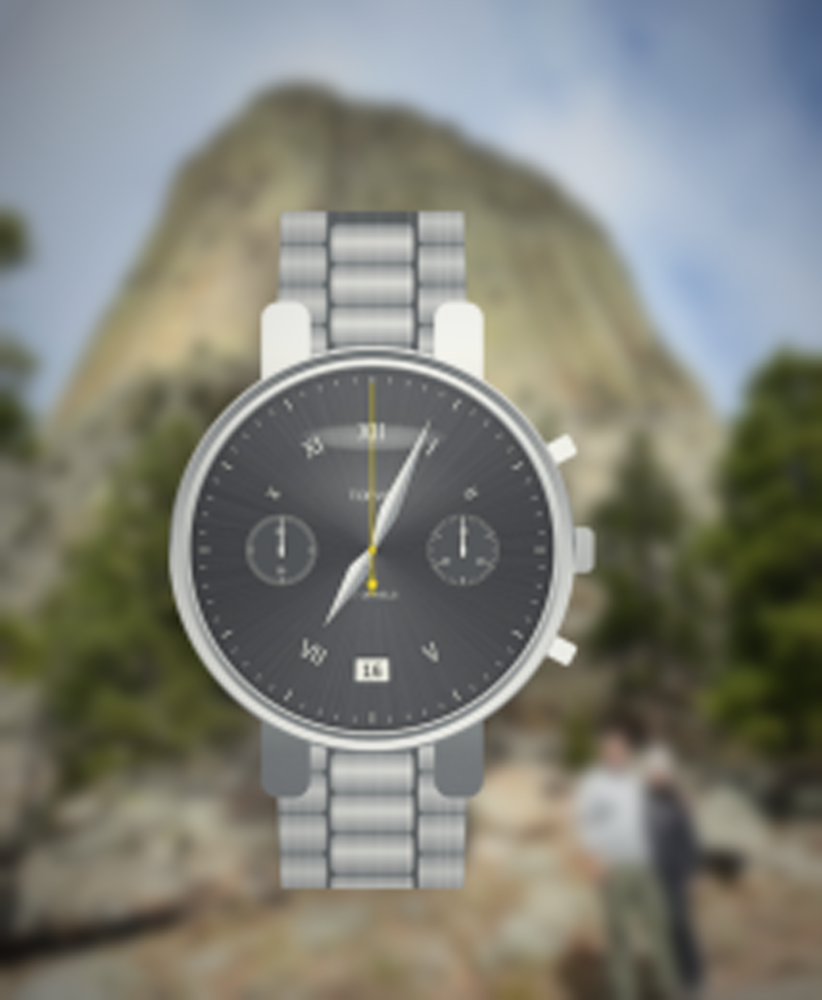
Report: 7 h 04 min
